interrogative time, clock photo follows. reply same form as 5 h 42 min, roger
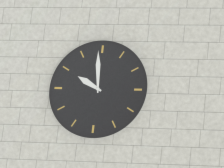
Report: 9 h 59 min
